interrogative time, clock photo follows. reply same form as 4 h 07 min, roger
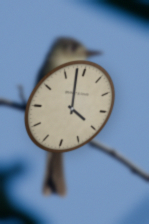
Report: 3 h 58 min
